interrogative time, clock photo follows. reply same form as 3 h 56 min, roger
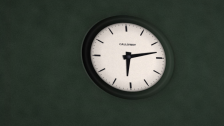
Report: 6 h 13 min
